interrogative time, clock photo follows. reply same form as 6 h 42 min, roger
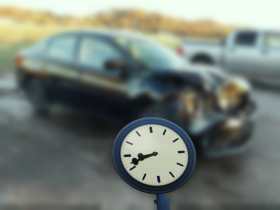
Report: 8 h 42 min
